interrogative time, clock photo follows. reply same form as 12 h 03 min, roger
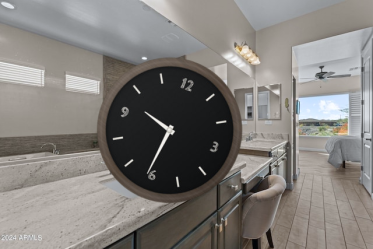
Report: 9 h 31 min
